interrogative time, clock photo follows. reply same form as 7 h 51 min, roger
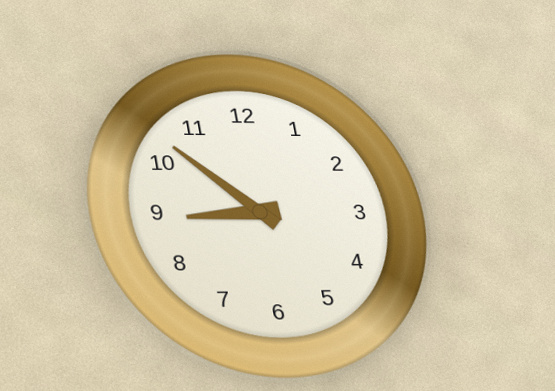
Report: 8 h 52 min
